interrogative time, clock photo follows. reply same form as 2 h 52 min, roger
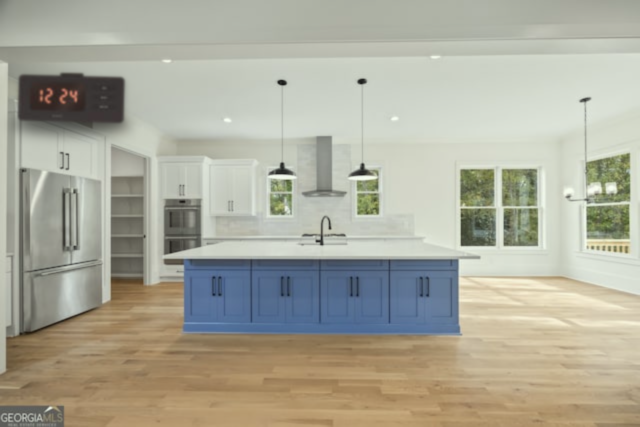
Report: 12 h 24 min
